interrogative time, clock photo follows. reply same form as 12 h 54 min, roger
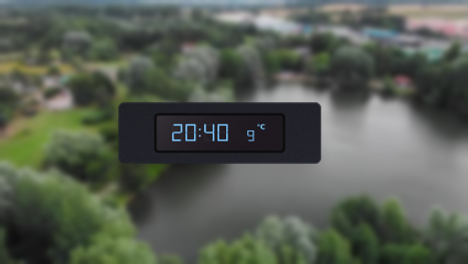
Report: 20 h 40 min
